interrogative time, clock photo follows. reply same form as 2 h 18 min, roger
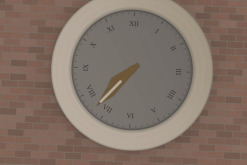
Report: 7 h 37 min
